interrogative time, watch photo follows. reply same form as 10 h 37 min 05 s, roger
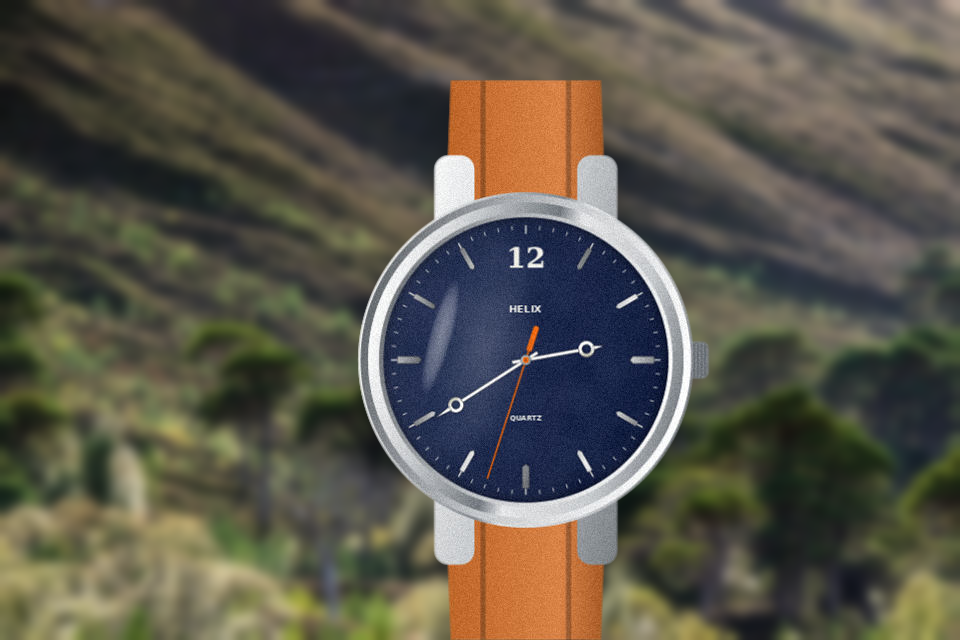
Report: 2 h 39 min 33 s
